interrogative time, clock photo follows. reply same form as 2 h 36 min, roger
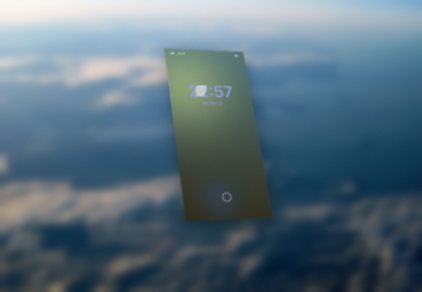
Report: 22 h 57 min
